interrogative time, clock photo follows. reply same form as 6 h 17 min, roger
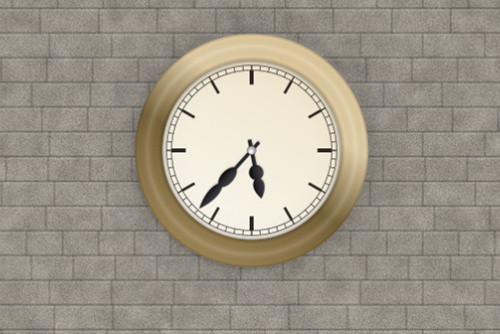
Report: 5 h 37 min
